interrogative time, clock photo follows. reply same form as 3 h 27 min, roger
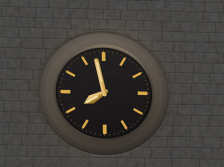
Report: 7 h 58 min
